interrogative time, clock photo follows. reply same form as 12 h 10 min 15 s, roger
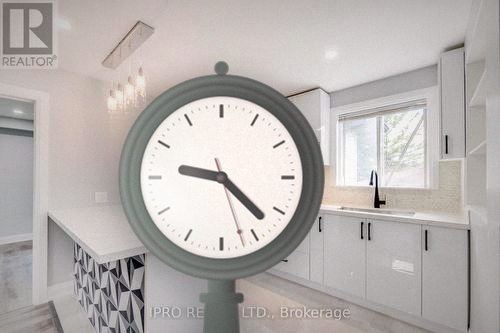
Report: 9 h 22 min 27 s
